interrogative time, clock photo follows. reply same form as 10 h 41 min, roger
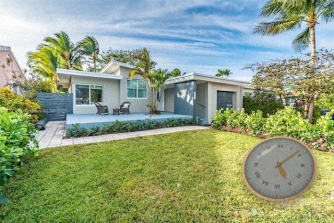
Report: 5 h 08 min
